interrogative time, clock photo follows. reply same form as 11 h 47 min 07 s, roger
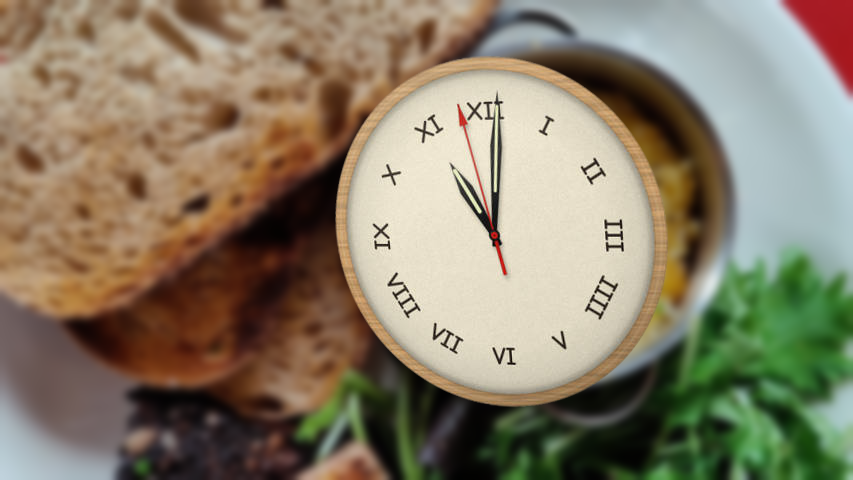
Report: 11 h 00 min 58 s
